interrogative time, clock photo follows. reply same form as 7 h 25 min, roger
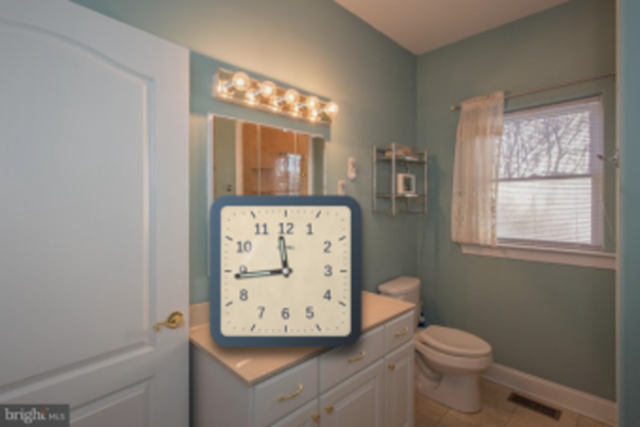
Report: 11 h 44 min
